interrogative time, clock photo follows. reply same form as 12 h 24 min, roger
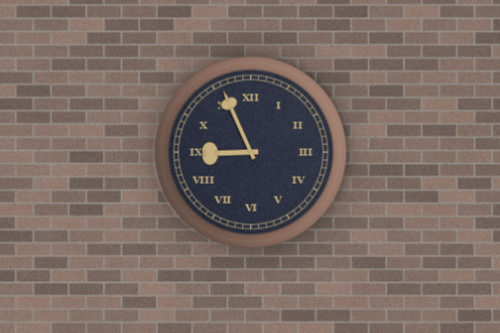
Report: 8 h 56 min
